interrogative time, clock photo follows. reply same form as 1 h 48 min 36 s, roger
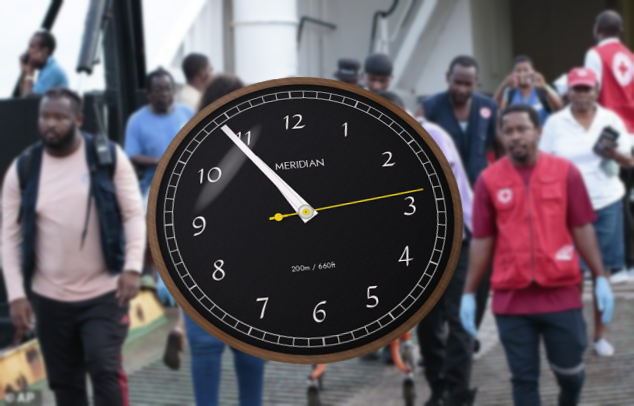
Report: 10 h 54 min 14 s
